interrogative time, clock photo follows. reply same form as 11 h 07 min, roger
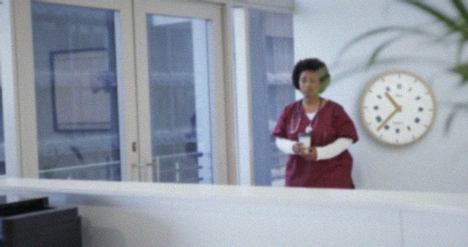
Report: 10 h 37 min
